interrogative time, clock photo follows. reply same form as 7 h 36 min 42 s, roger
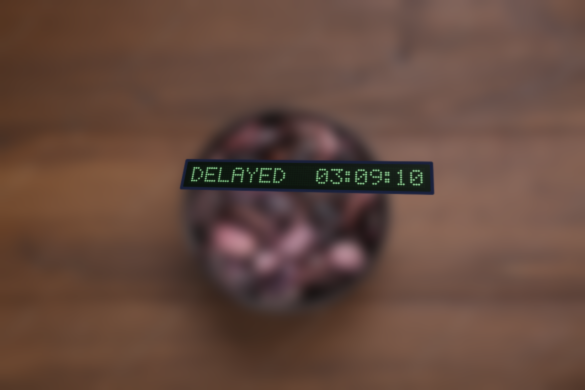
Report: 3 h 09 min 10 s
